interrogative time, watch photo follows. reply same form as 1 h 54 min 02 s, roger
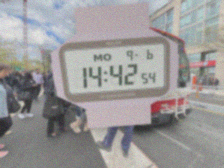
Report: 14 h 42 min 54 s
